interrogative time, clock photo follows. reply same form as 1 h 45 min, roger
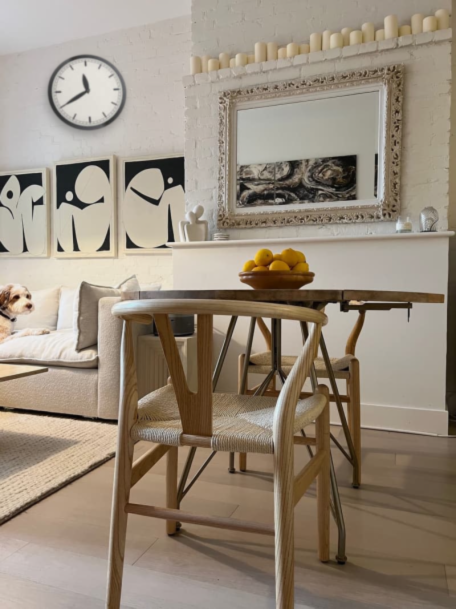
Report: 11 h 40 min
